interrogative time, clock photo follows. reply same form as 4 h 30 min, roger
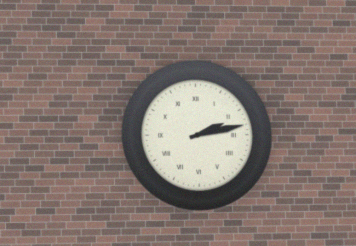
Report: 2 h 13 min
